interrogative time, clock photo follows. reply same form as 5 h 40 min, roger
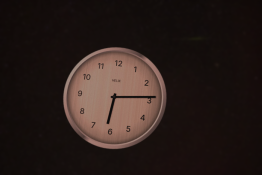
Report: 6 h 14 min
